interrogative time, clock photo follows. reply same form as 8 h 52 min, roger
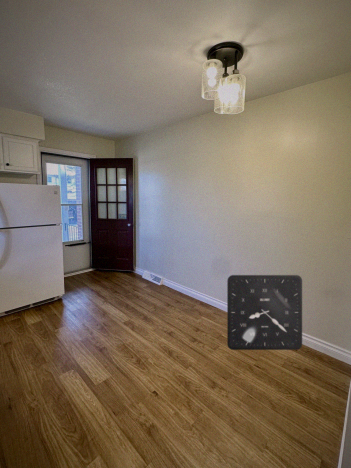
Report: 8 h 22 min
